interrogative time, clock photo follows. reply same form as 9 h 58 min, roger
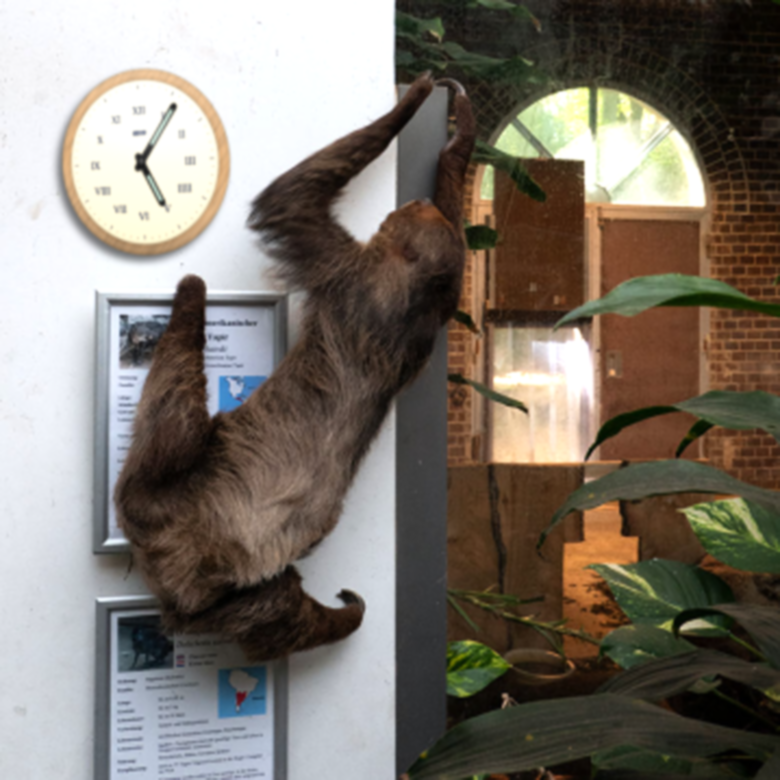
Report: 5 h 06 min
